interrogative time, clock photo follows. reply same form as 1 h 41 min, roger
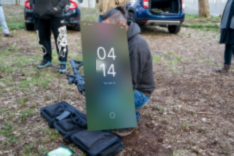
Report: 4 h 14 min
